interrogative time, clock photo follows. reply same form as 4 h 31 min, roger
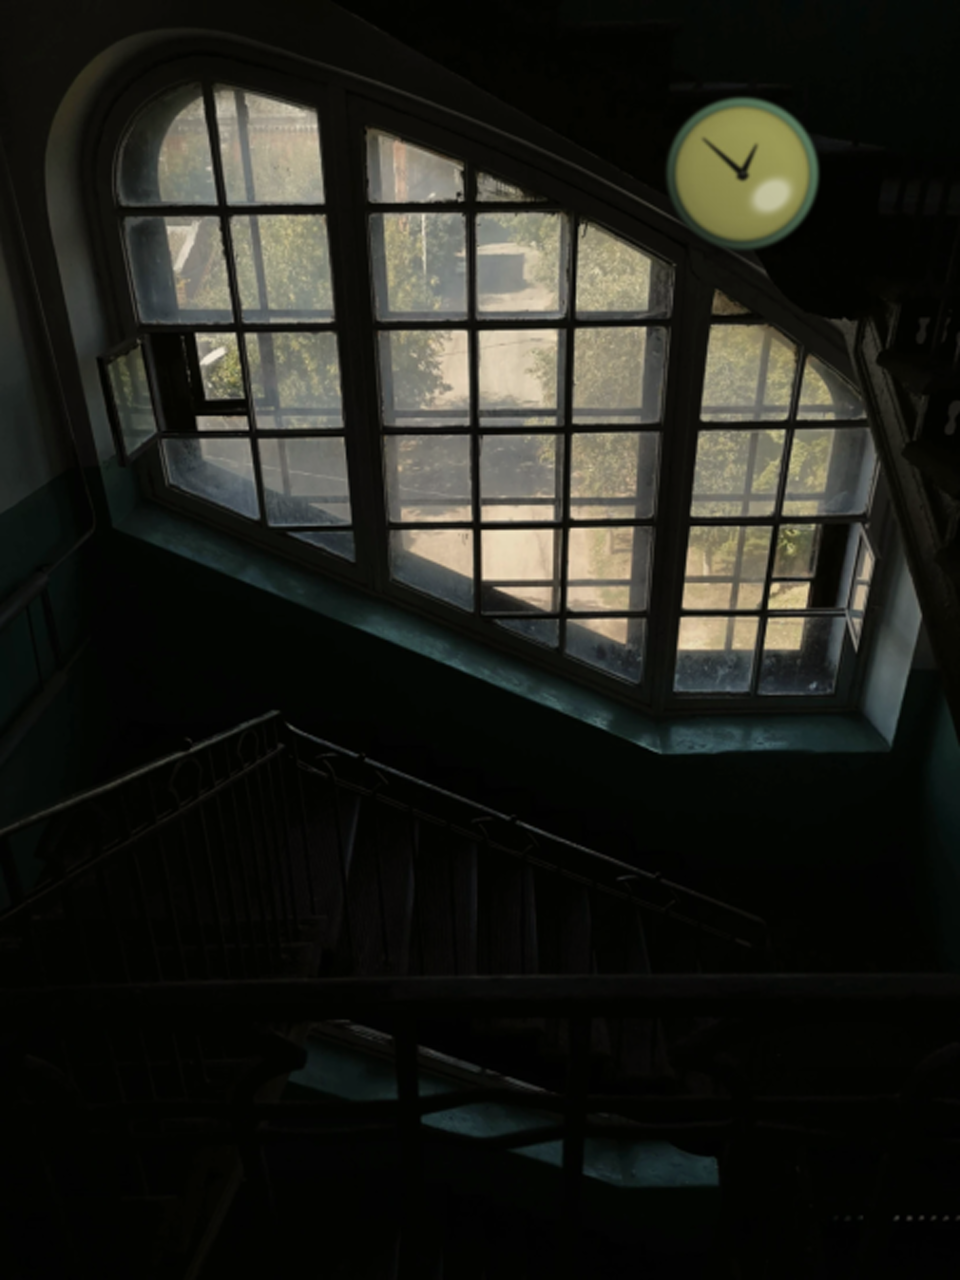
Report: 12 h 52 min
